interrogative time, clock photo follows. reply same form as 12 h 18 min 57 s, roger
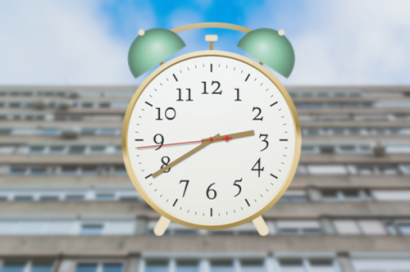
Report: 2 h 39 min 44 s
